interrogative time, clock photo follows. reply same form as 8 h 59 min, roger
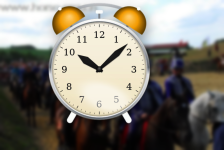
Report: 10 h 08 min
